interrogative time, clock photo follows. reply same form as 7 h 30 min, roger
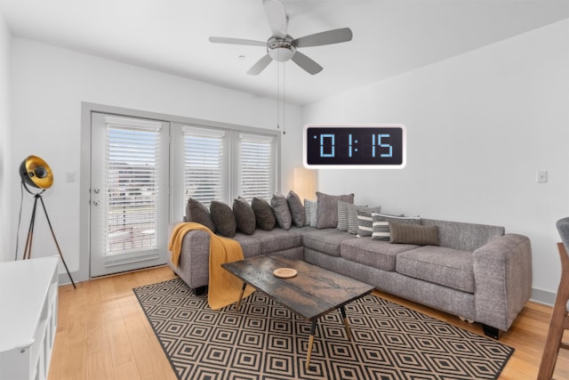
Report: 1 h 15 min
